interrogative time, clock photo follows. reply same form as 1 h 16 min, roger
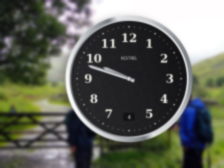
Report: 9 h 48 min
